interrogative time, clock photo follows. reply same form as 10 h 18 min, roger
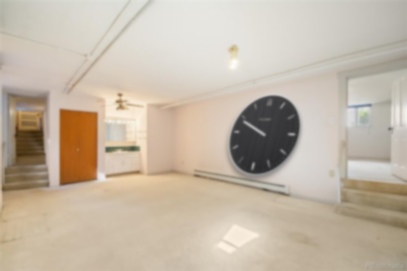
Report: 9 h 49 min
